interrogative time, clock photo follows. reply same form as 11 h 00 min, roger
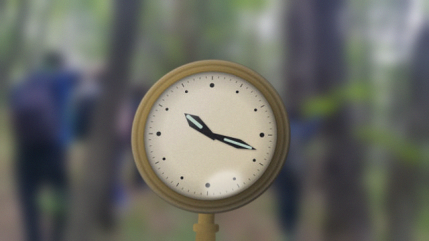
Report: 10 h 18 min
